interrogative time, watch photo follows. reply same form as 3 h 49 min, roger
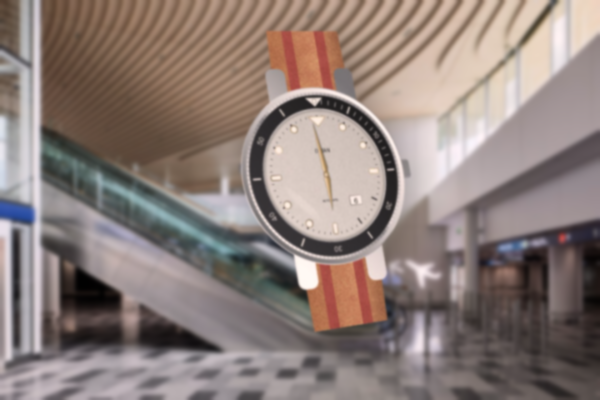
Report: 5 h 59 min
